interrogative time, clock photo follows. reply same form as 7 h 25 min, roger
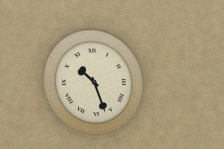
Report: 10 h 27 min
